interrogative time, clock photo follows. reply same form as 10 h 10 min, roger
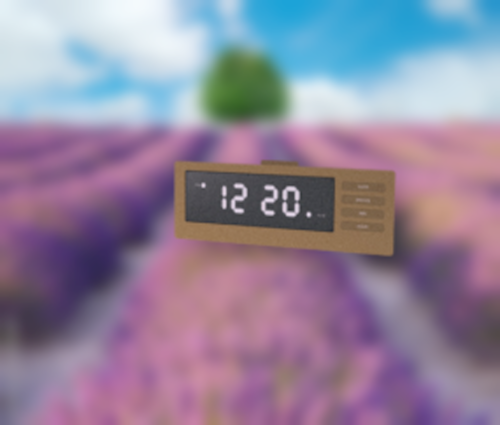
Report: 12 h 20 min
